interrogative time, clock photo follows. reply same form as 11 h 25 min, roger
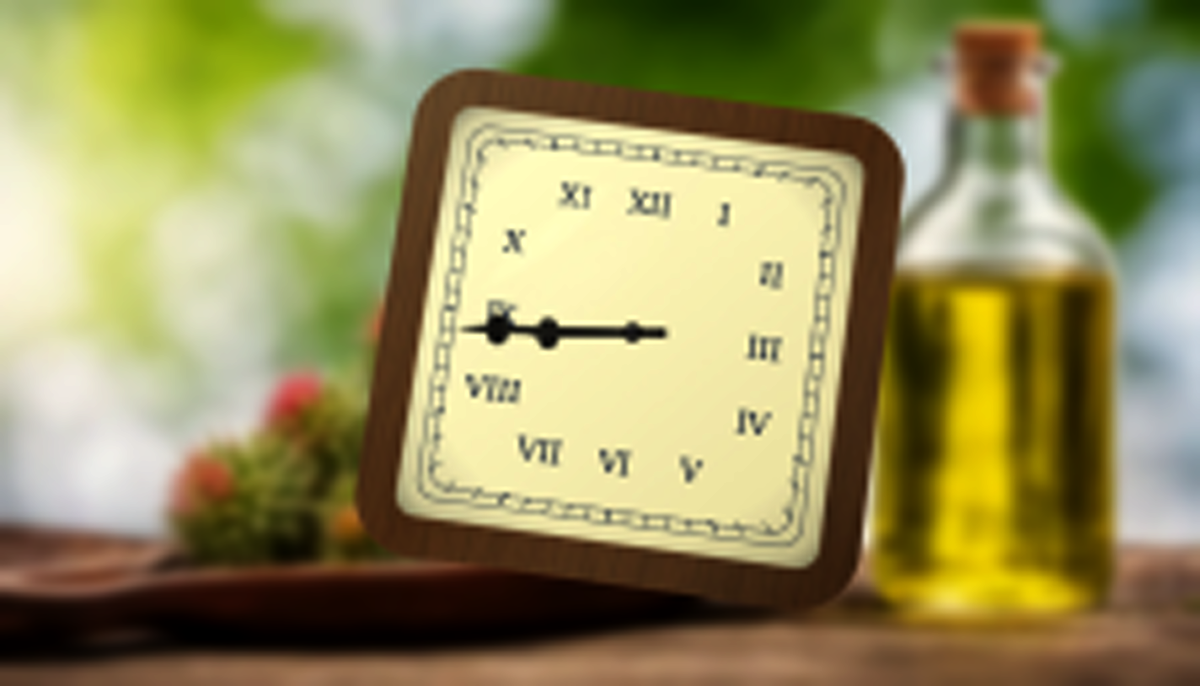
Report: 8 h 44 min
